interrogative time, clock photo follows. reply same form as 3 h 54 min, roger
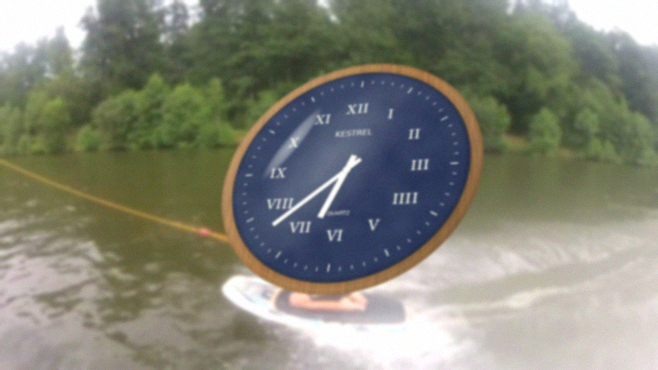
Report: 6 h 38 min
